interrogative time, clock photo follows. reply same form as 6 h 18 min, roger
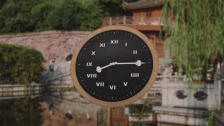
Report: 8 h 15 min
